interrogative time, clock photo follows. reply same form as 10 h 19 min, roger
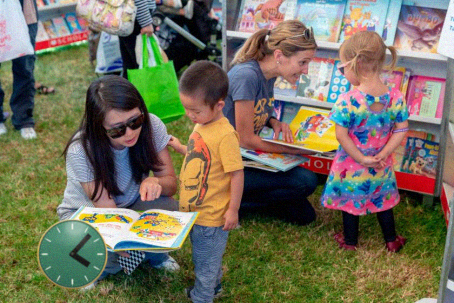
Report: 4 h 07 min
